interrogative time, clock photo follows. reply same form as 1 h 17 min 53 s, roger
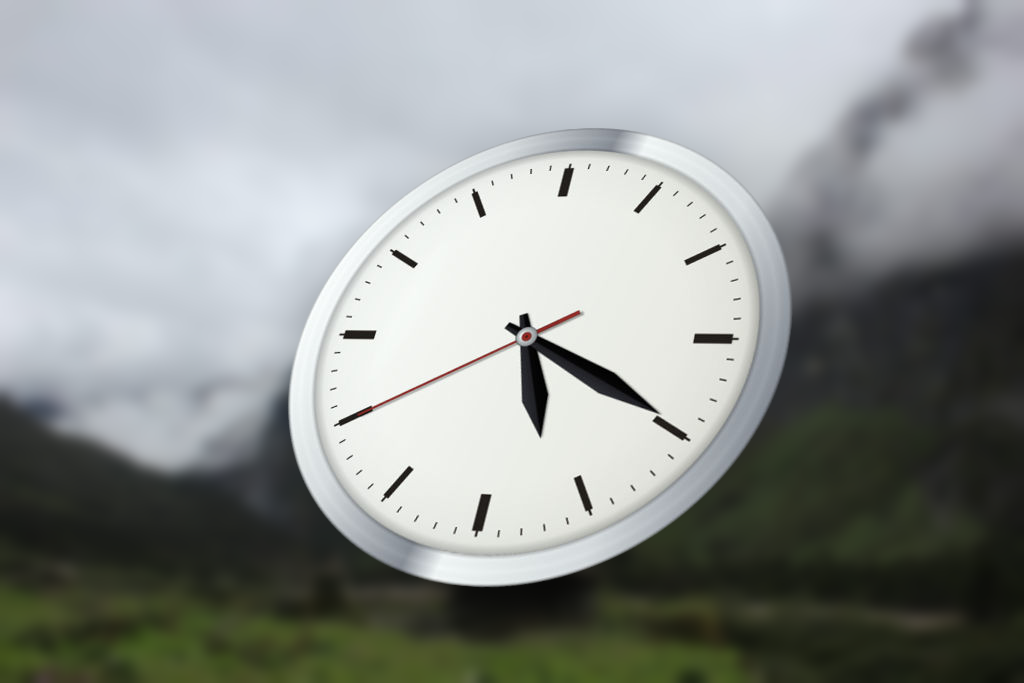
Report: 5 h 19 min 40 s
